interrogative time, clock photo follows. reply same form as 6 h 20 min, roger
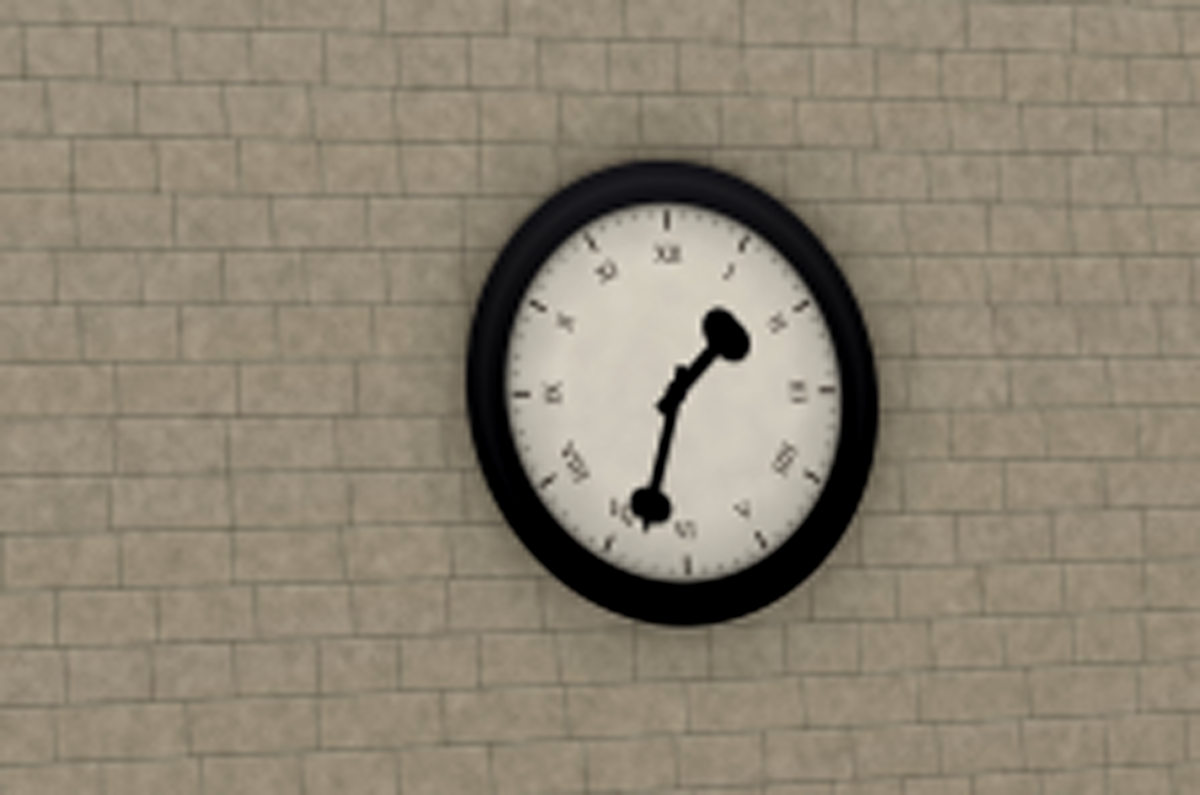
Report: 1 h 33 min
